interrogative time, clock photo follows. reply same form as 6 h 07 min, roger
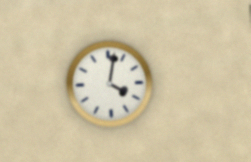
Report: 4 h 02 min
